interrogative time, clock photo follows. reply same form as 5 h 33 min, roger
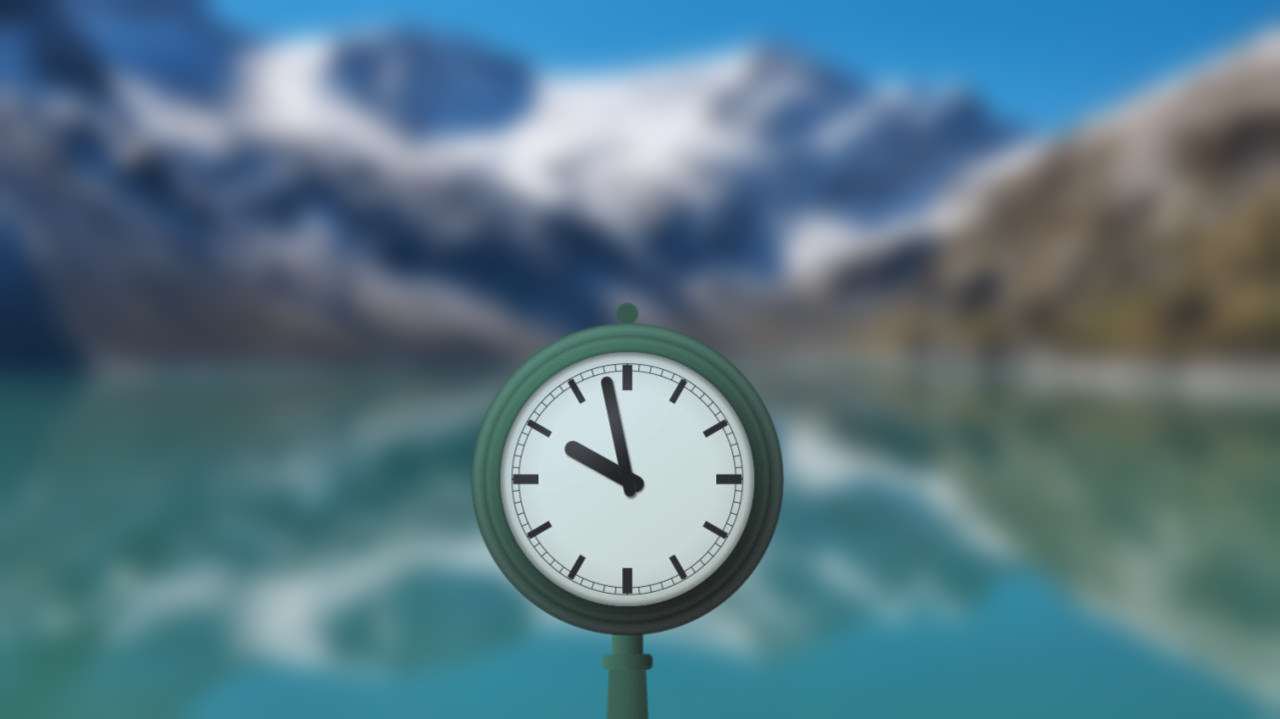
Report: 9 h 58 min
